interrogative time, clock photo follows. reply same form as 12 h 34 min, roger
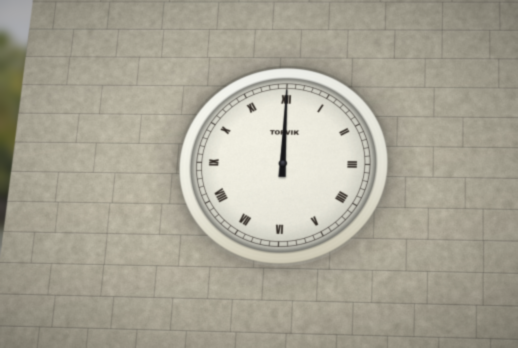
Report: 12 h 00 min
